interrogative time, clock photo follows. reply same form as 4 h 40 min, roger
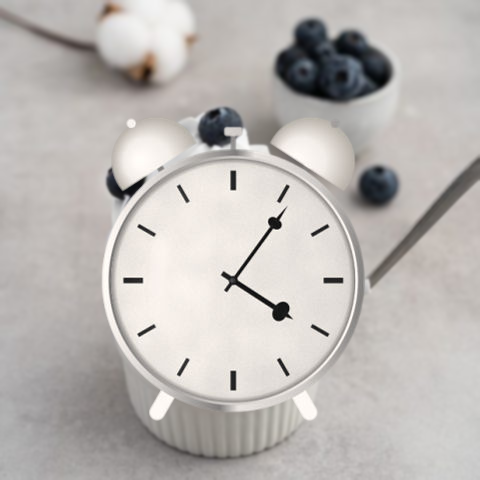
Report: 4 h 06 min
